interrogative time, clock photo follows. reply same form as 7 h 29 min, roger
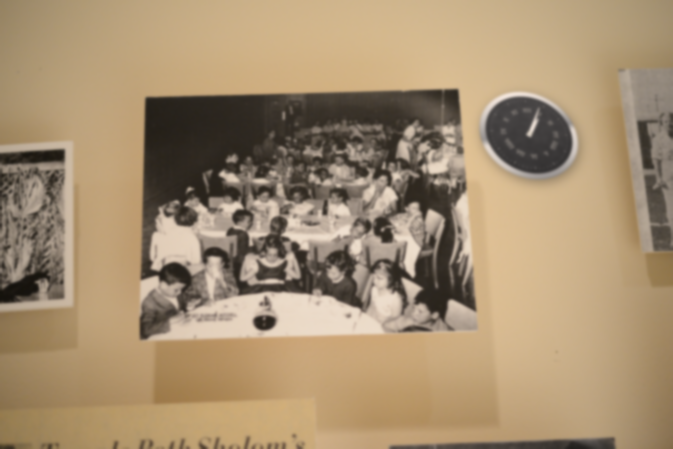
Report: 1 h 04 min
